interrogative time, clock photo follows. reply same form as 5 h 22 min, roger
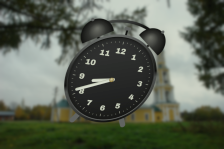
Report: 8 h 41 min
